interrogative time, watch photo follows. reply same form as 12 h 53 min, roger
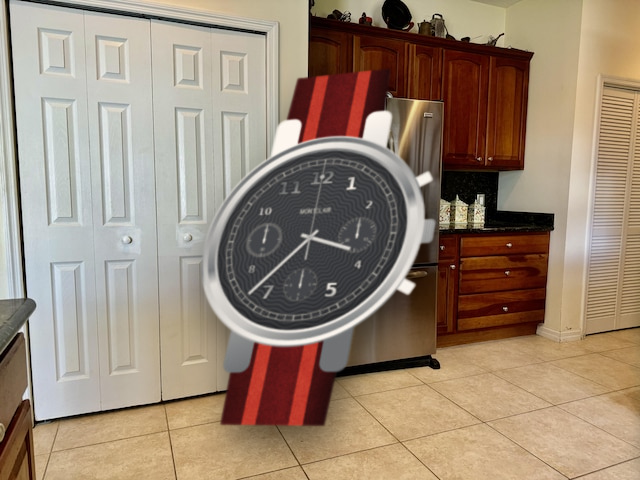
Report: 3 h 37 min
